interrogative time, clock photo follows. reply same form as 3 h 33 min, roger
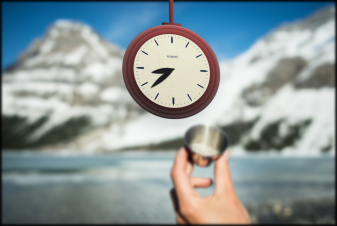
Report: 8 h 38 min
